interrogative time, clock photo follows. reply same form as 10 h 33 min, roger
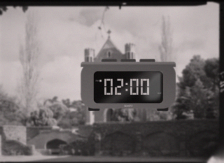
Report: 2 h 00 min
